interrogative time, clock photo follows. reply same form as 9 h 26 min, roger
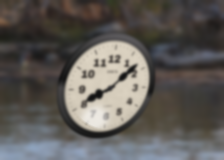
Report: 8 h 08 min
